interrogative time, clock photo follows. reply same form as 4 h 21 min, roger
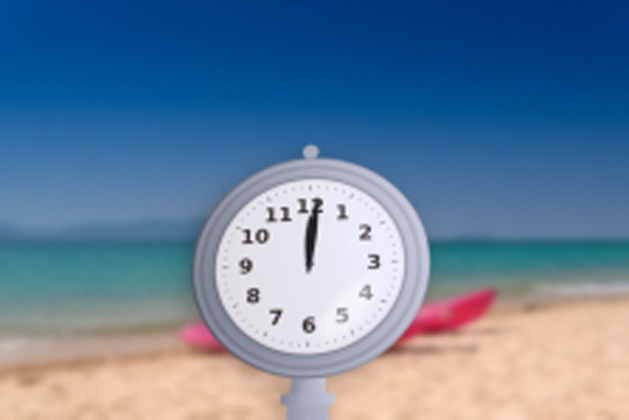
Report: 12 h 01 min
